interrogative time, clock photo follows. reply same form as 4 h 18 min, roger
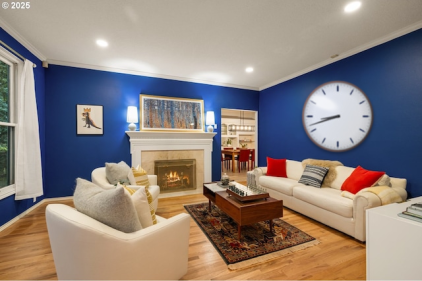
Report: 8 h 42 min
